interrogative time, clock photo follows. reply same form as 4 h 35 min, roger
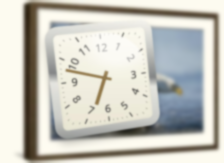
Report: 6 h 48 min
